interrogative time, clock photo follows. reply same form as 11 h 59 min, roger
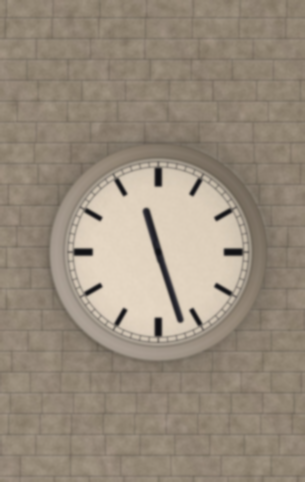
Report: 11 h 27 min
